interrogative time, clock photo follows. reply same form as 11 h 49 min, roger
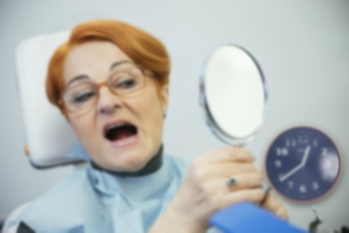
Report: 12 h 39 min
